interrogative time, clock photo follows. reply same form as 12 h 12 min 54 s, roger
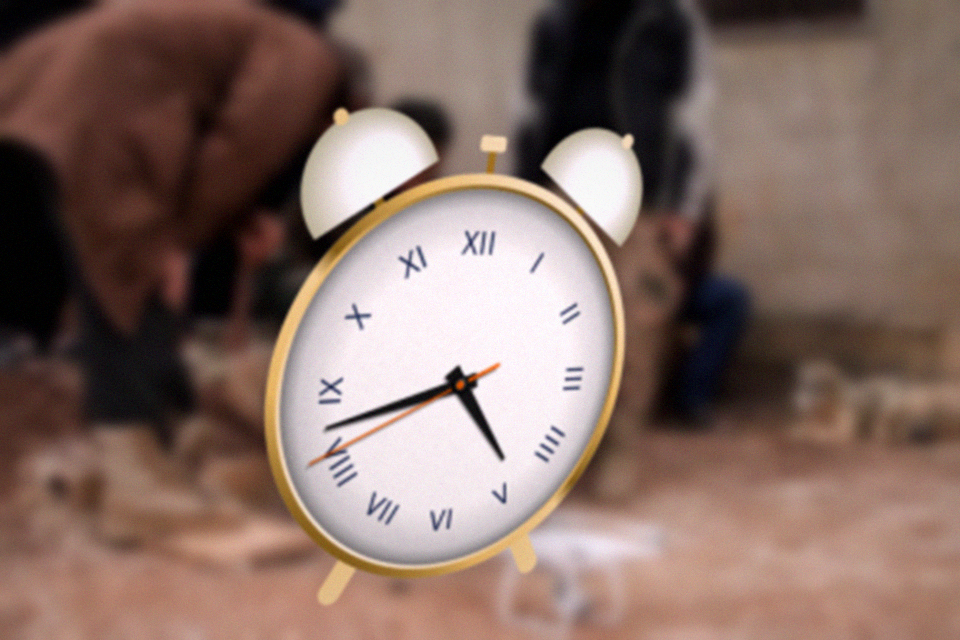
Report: 4 h 42 min 41 s
